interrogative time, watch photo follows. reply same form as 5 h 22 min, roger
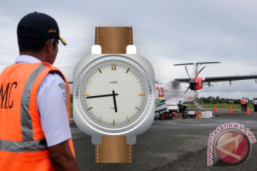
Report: 5 h 44 min
